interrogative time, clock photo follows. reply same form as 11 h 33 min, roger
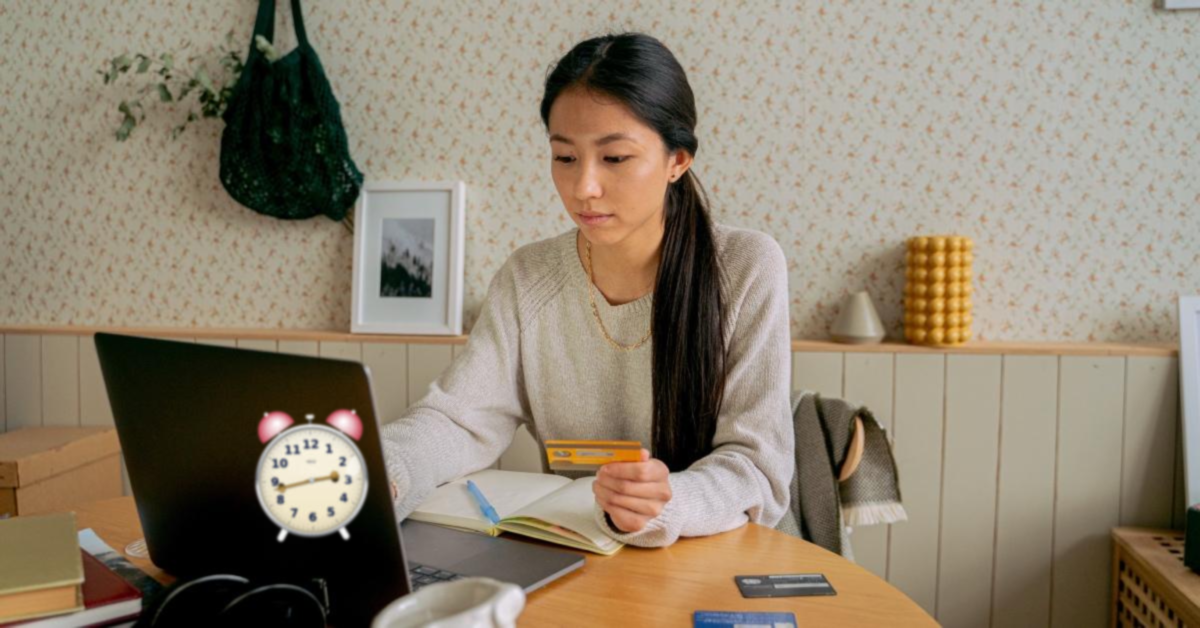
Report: 2 h 43 min
